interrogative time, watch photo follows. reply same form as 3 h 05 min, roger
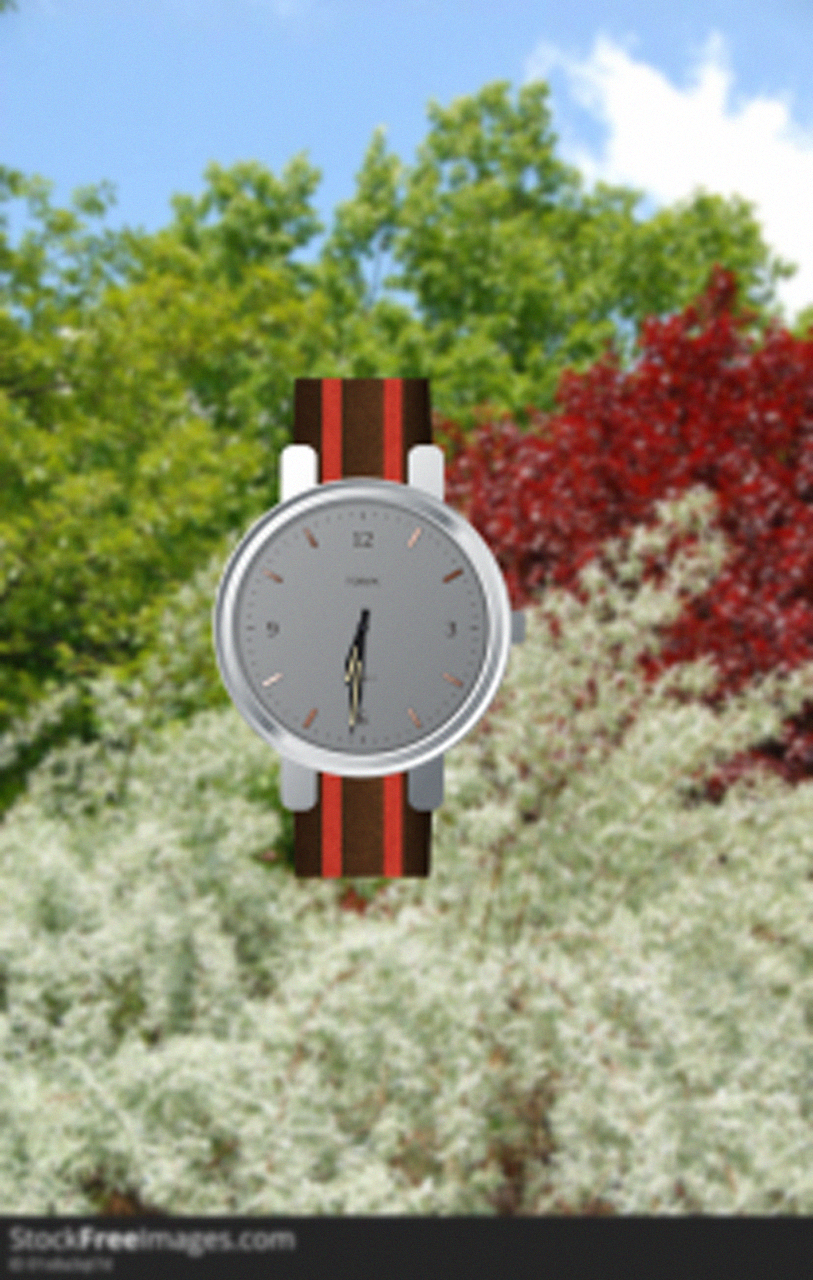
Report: 6 h 31 min
